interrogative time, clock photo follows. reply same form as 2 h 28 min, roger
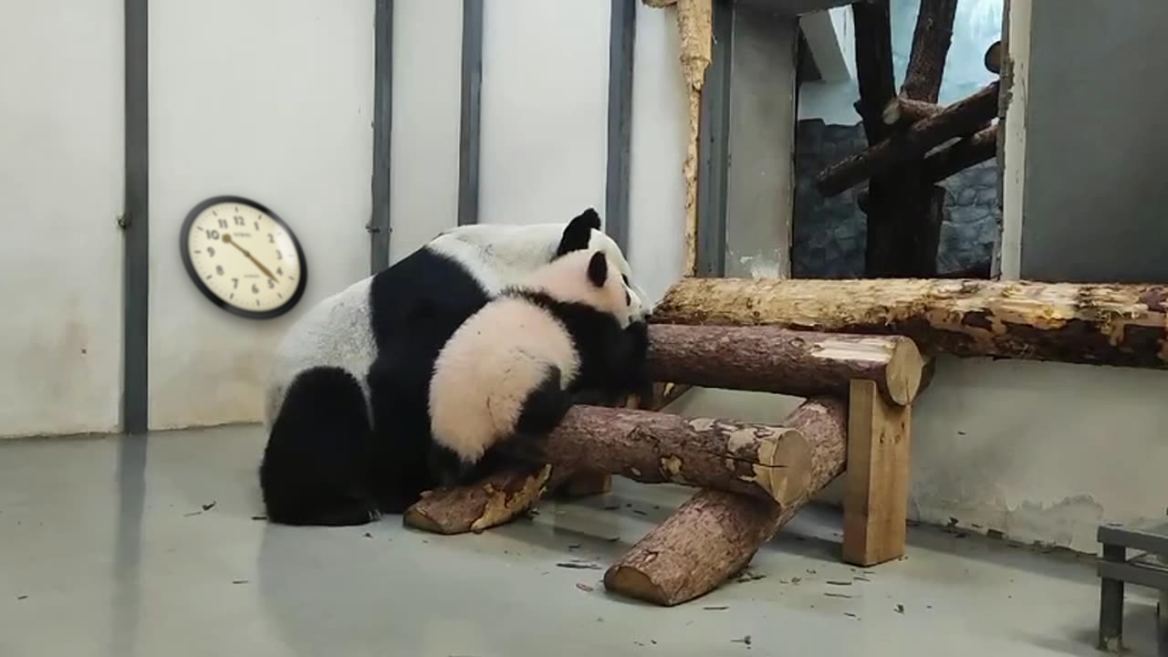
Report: 10 h 23 min
